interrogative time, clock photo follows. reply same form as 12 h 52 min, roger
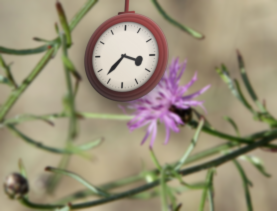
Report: 3 h 37 min
